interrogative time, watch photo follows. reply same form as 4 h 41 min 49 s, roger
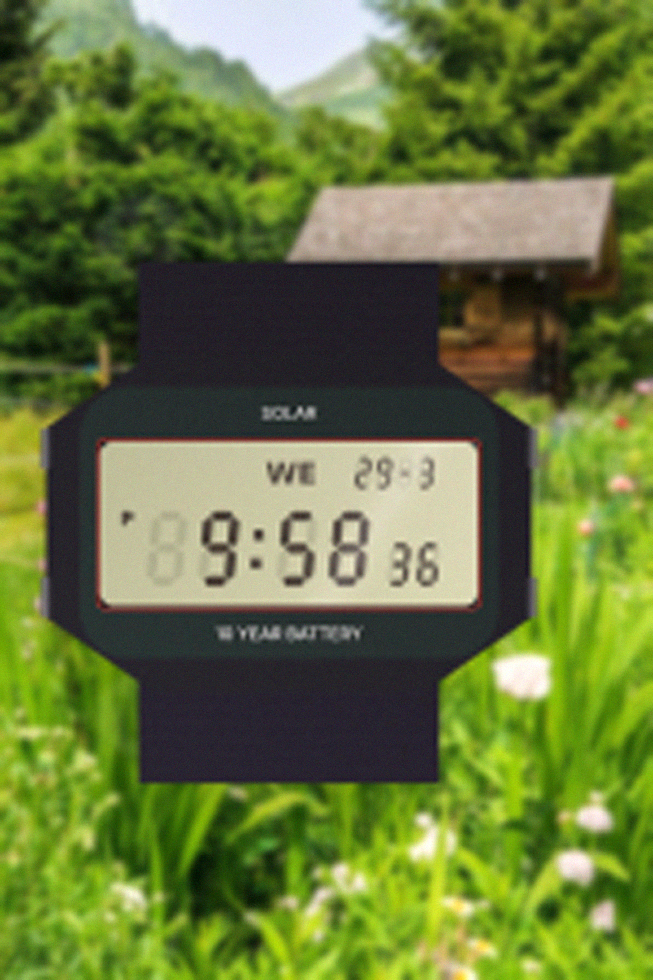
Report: 9 h 58 min 36 s
